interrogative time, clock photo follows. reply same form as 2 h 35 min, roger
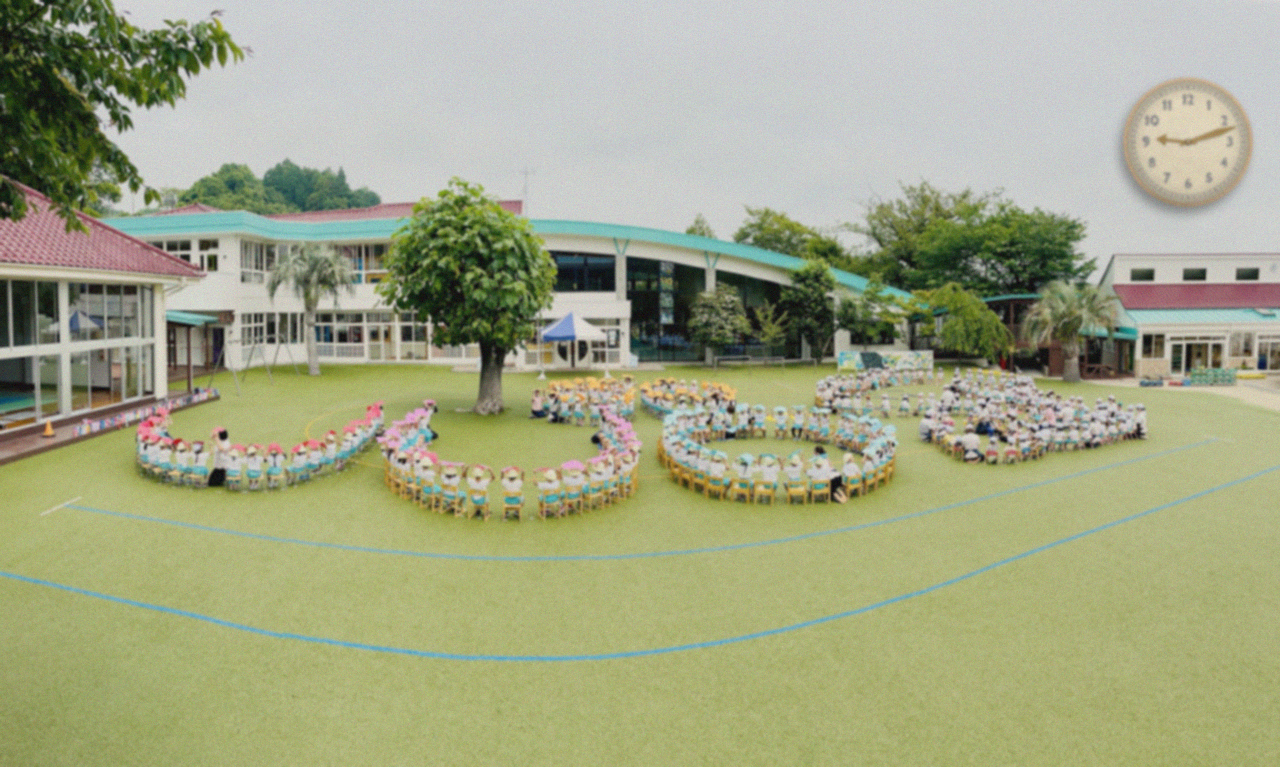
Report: 9 h 12 min
